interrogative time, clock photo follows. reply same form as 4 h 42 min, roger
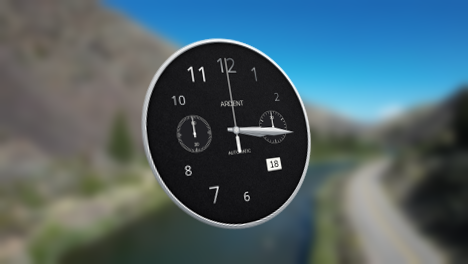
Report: 3 h 16 min
